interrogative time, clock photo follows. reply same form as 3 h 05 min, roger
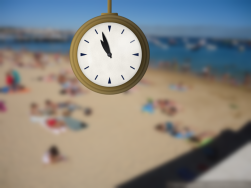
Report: 10 h 57 min
